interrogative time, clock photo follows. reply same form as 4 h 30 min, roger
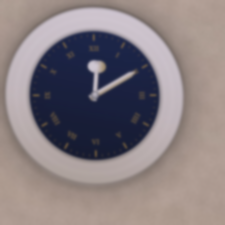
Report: 12 h 10 min
